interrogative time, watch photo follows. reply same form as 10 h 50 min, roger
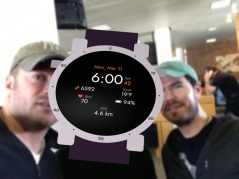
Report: 6 h 00 min
